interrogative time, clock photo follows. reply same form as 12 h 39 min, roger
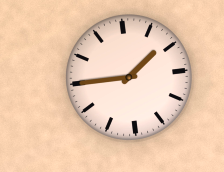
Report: 1 h 45 min
